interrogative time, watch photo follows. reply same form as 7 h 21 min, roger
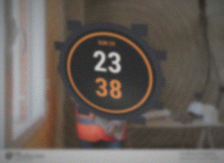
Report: 23 h 38 min
